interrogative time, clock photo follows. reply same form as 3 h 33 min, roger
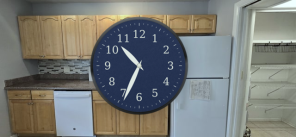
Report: 10 h 34 min
